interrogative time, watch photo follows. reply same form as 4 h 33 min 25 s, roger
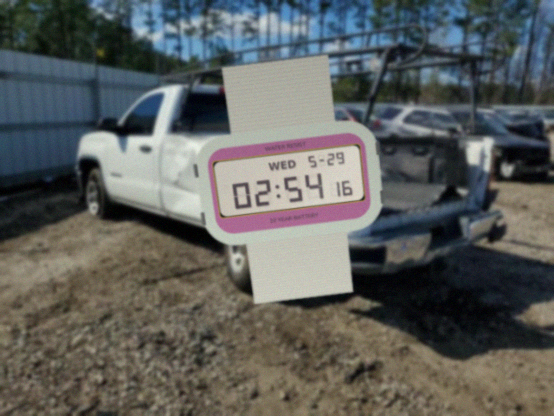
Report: 2 h 54 min 16 s
